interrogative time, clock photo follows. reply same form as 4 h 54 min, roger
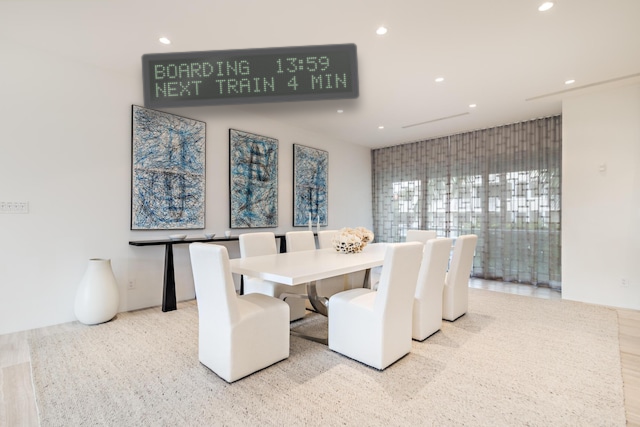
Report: 13 h 59 min
